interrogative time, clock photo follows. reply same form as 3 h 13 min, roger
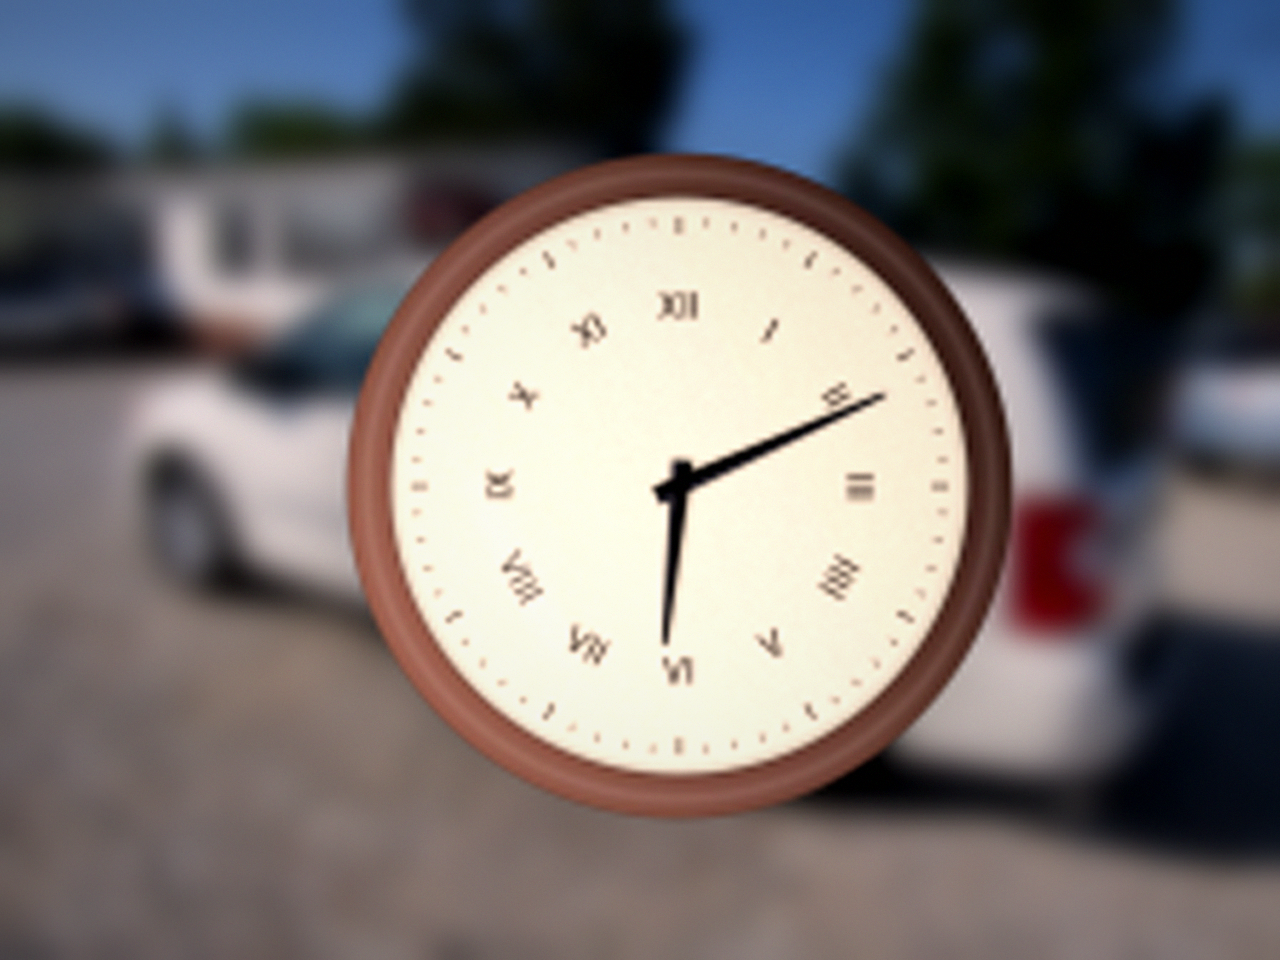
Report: 6 h 11 min
